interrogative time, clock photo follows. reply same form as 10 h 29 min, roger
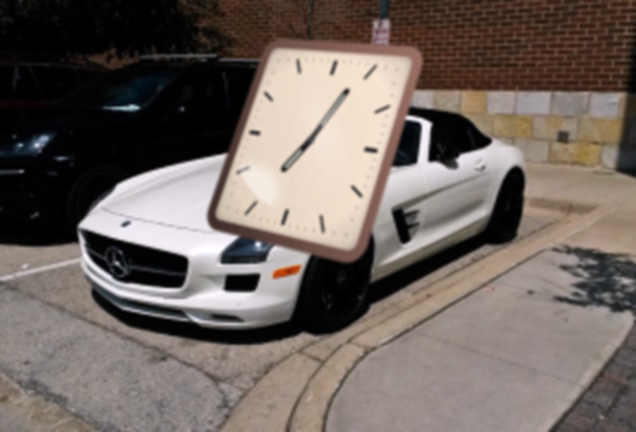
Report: 7 h 04 min
